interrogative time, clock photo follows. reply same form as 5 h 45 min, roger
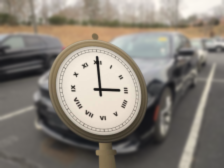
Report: 3 h 00 min
